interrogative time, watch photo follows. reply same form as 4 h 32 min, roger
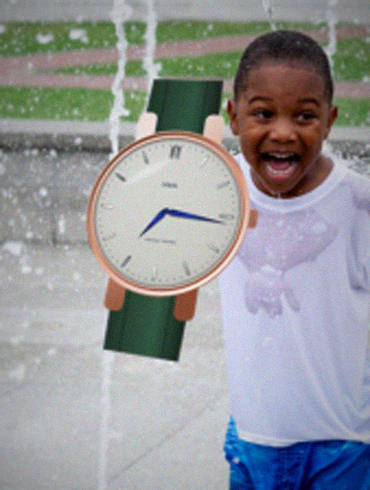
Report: 7 h 16 min
